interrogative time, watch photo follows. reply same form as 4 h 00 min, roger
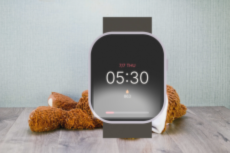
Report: 5 h 30 min
